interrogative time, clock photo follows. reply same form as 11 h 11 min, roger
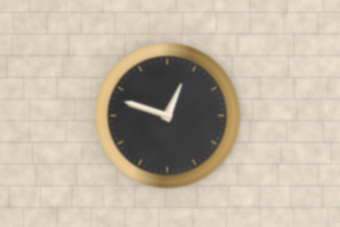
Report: 12 h 48 min
